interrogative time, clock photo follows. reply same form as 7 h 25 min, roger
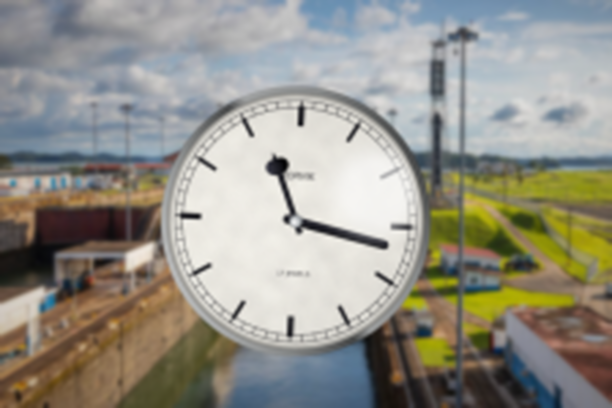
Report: 11 h 17 min
